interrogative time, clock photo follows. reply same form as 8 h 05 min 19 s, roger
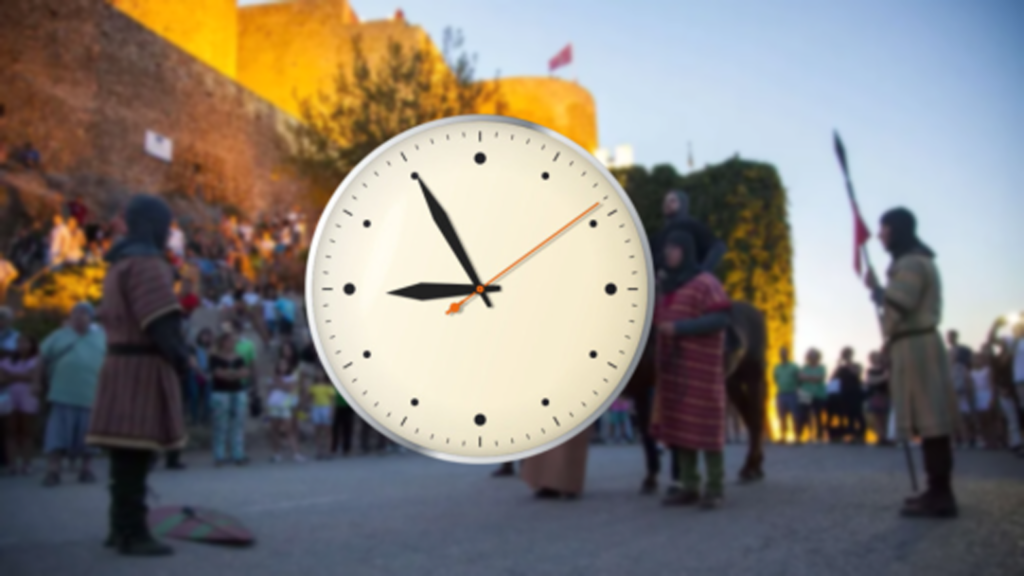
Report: 8 h 55 min 09 s
